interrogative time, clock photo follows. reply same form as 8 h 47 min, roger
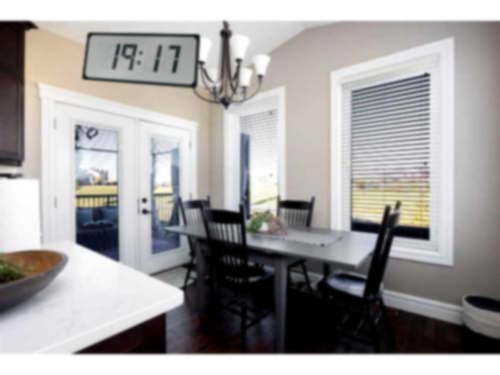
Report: 19 h 17 min
